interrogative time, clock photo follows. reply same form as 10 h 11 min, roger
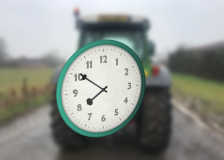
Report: 7 h 51 min
